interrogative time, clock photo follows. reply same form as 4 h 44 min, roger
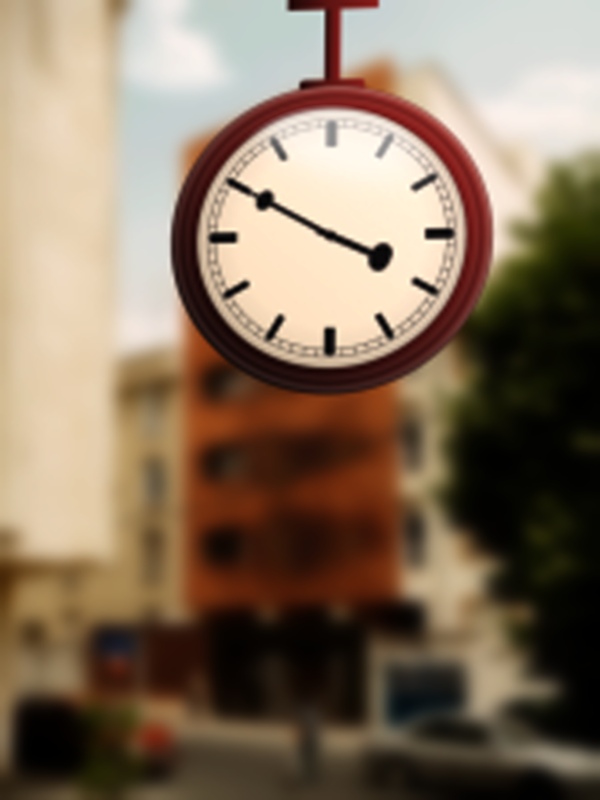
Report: 3 h 50 min
